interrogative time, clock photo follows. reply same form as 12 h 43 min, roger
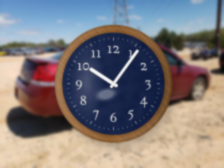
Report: 10 h 06 min
